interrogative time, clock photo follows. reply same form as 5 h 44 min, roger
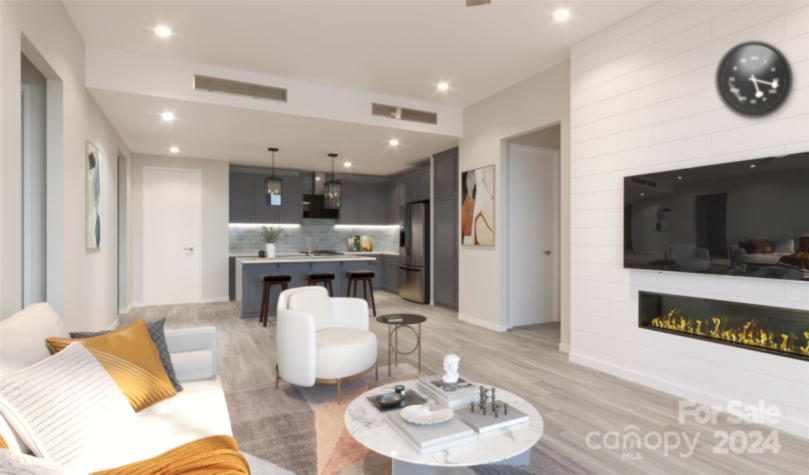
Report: 5 h 17 min
